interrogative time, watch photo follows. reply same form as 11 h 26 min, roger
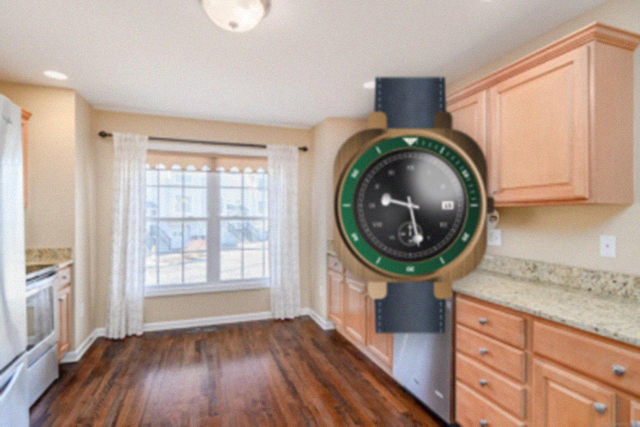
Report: 9 h 28 min
